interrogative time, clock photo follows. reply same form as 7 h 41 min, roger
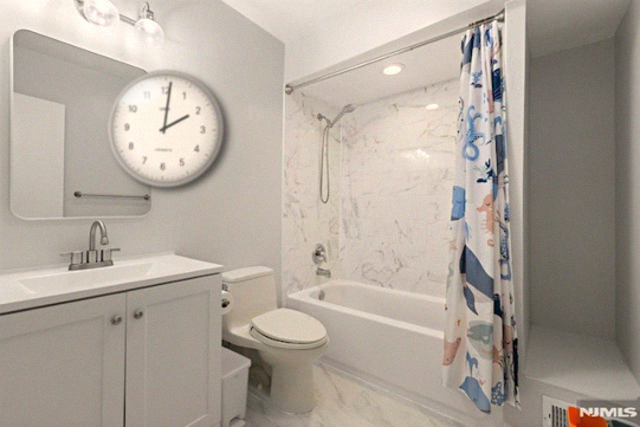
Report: 2 h 01 min
